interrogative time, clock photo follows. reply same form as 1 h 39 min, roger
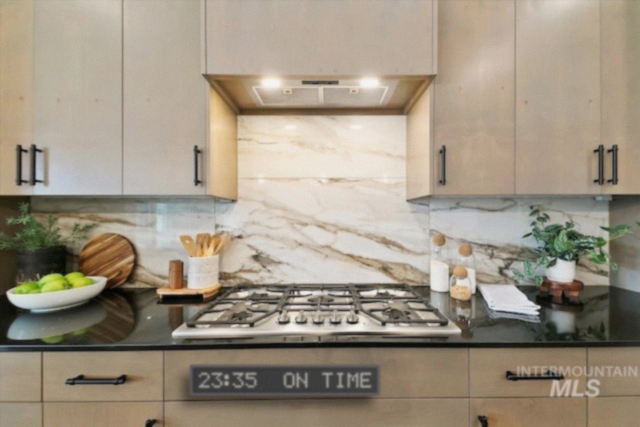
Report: 23 h 35 min
